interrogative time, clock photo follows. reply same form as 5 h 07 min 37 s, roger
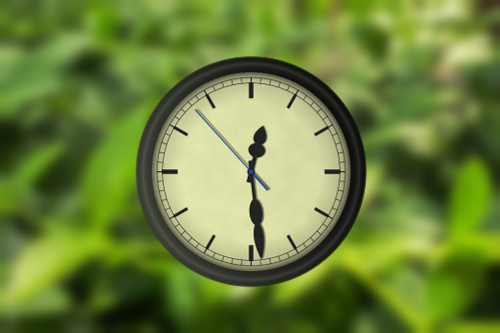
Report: 12 h 28 min 53 s
